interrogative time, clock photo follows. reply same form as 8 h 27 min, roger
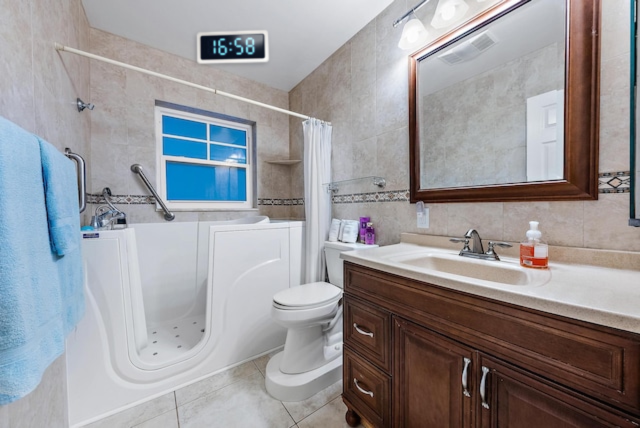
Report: 16 h 58 min
